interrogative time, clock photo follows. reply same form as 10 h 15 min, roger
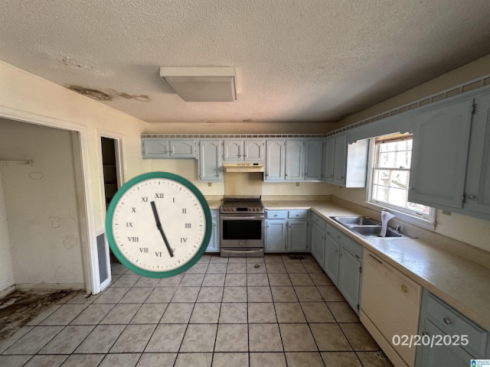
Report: 11 h 26 min
